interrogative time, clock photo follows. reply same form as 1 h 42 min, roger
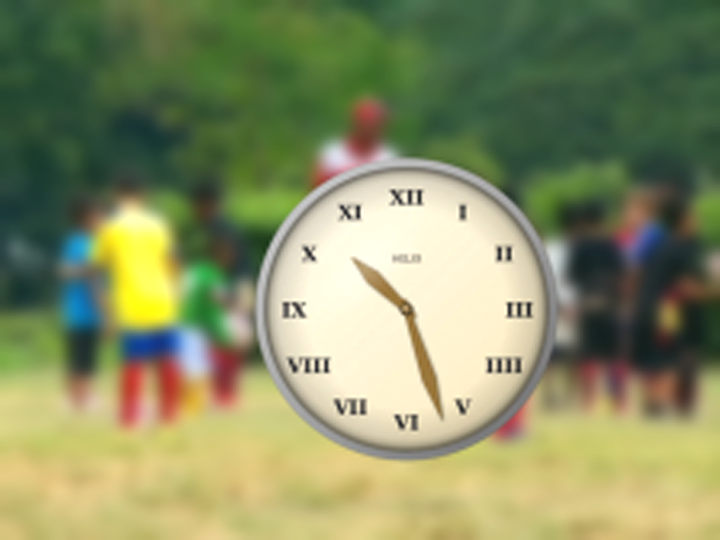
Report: 10 h 27 min
